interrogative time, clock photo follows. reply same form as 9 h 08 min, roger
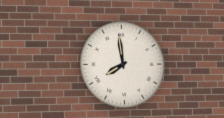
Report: 7 h 59 min
